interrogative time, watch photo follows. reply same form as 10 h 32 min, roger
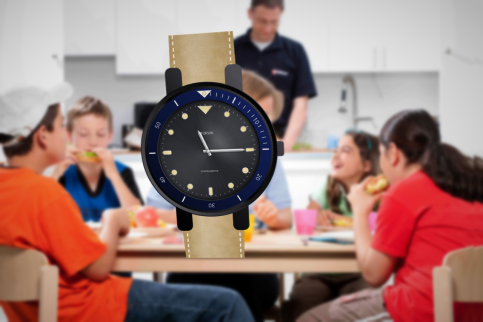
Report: 11 h 15 min
